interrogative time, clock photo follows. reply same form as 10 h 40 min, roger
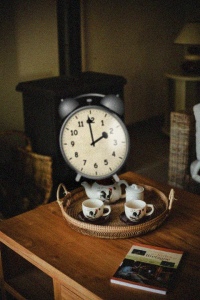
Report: 1 h 59 min
